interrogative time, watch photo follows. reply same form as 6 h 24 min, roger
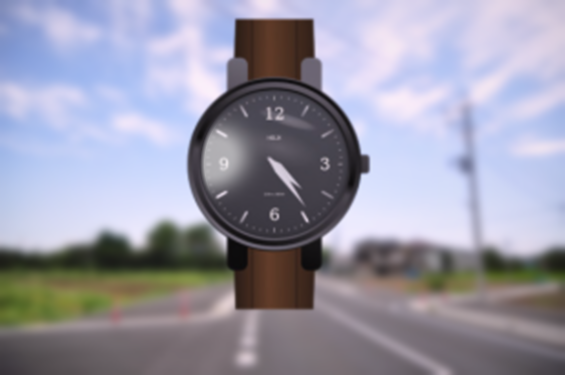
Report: 4 h 24 min
